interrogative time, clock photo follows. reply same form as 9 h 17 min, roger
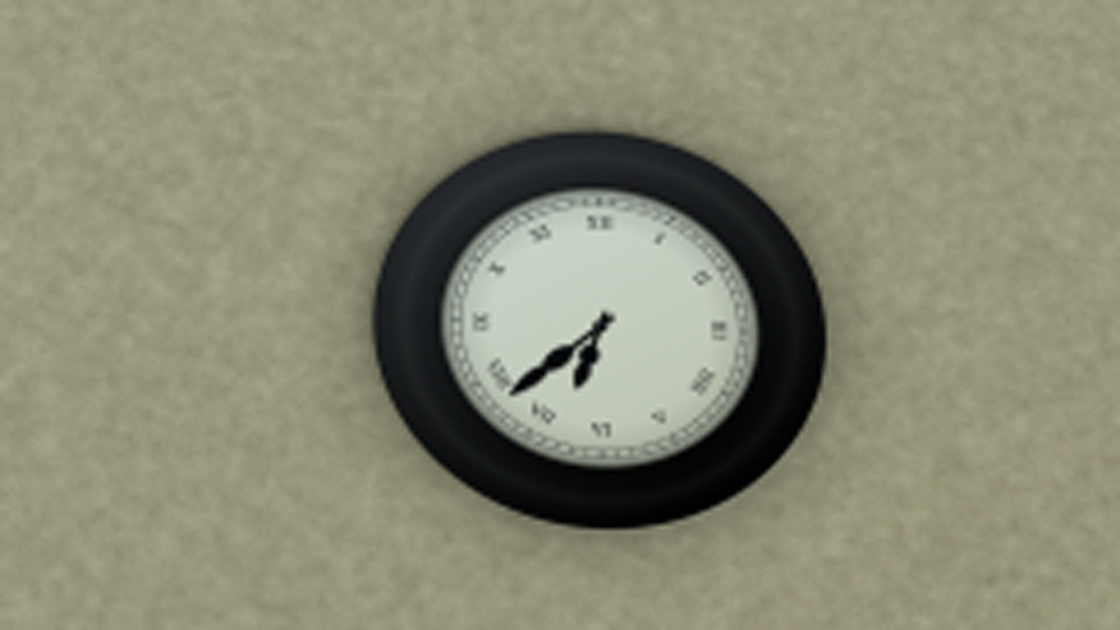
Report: 6 h 38 min
